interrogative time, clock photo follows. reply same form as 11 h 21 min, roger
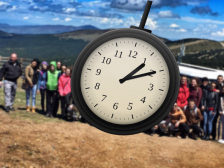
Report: 1 h 10 min
